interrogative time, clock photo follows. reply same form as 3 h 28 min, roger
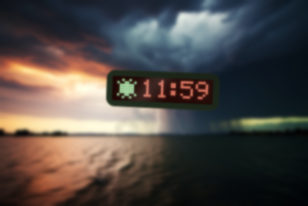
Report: 11 h 59 min
